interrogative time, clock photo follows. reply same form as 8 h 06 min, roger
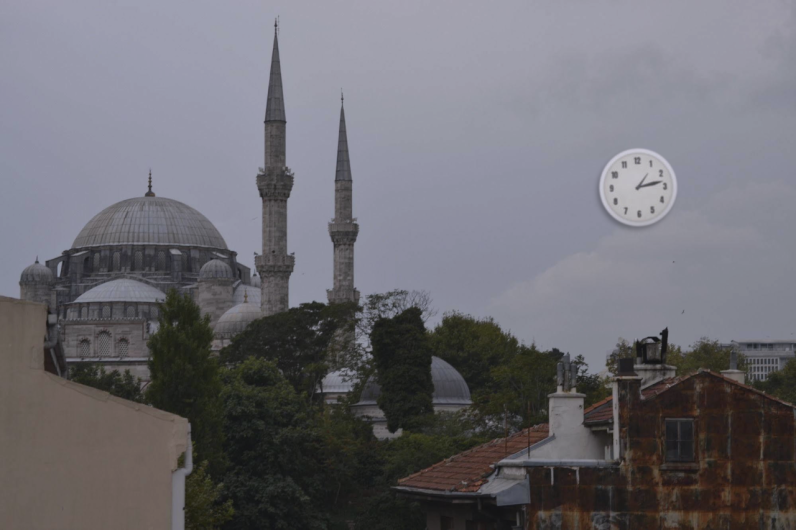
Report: 1 h 13 min
